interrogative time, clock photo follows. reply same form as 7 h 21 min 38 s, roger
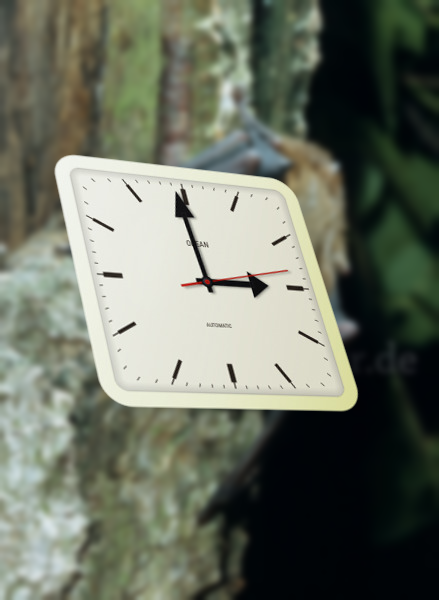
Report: 2 h 59 min 13 s
